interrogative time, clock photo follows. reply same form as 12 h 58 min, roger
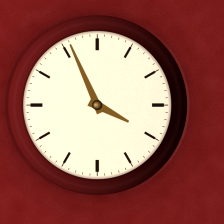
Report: 3 h 56 min
